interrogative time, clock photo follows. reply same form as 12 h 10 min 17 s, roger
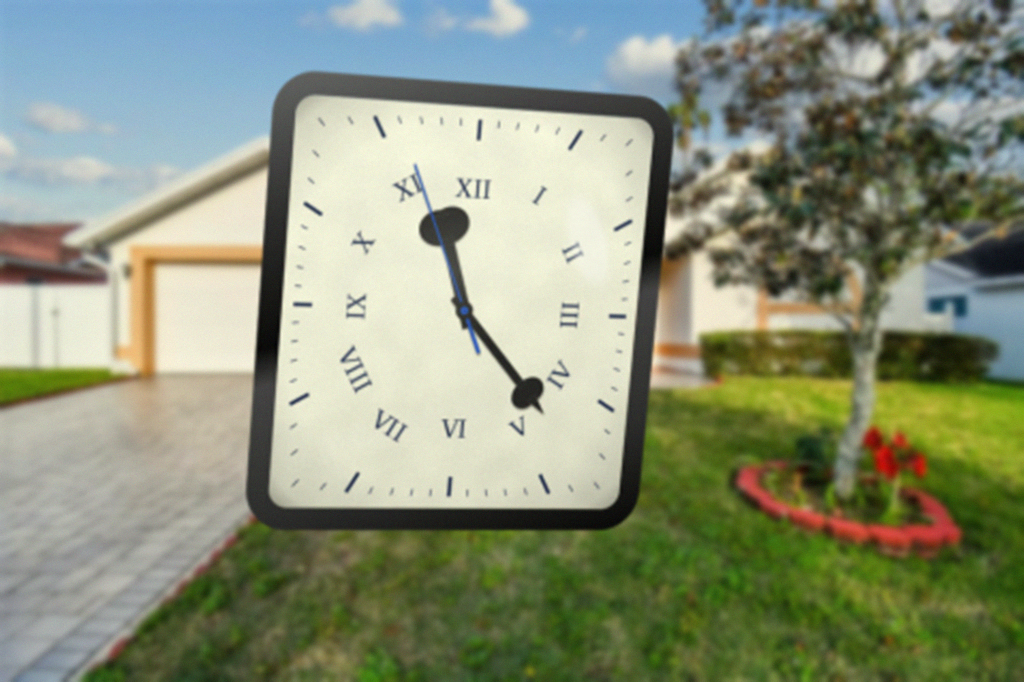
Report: 11 h 22 min 56 s
